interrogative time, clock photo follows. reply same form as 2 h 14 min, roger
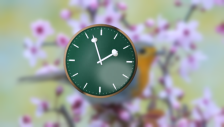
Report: 1 h 57 min
